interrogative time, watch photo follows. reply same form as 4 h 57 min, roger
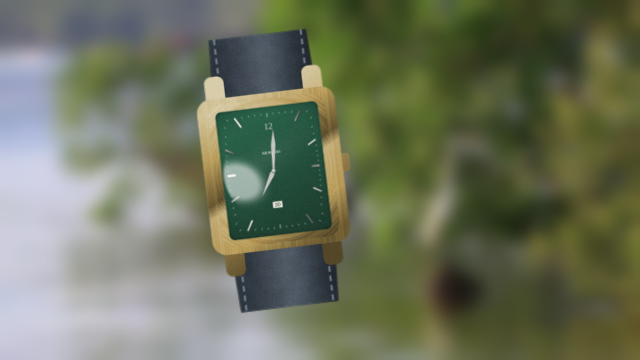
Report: 7 h 01 min
